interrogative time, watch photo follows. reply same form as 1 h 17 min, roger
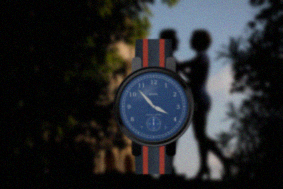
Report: 3 h 53 min
